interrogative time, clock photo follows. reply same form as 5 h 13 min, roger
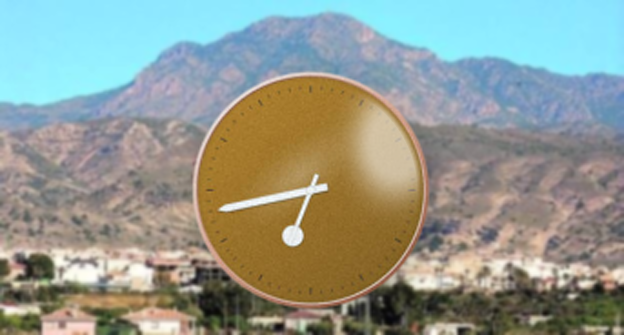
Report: 6 h 43 min
